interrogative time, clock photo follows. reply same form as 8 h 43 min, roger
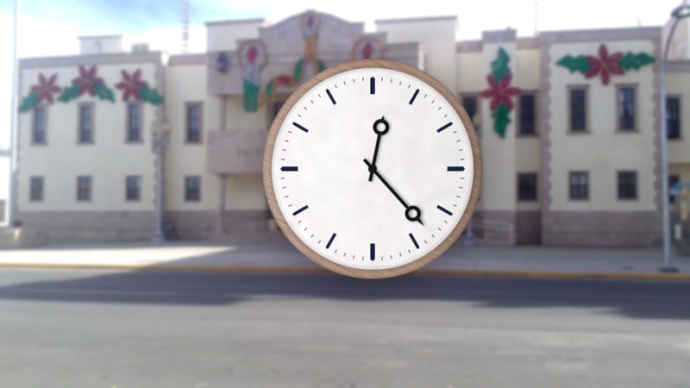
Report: 12 h 23 min
